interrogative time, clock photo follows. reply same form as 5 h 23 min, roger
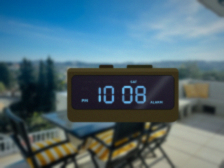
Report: 10 h 08 min
